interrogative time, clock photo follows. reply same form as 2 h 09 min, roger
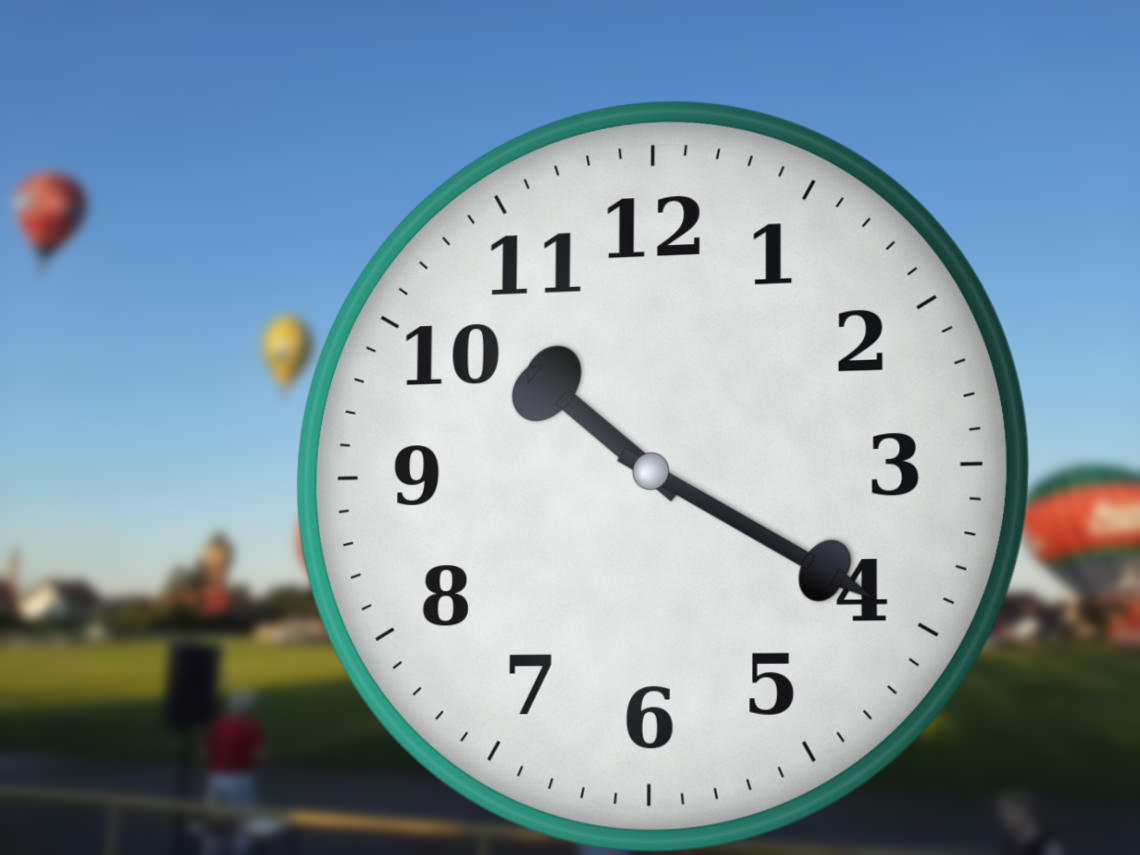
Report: 10 h 20 min
